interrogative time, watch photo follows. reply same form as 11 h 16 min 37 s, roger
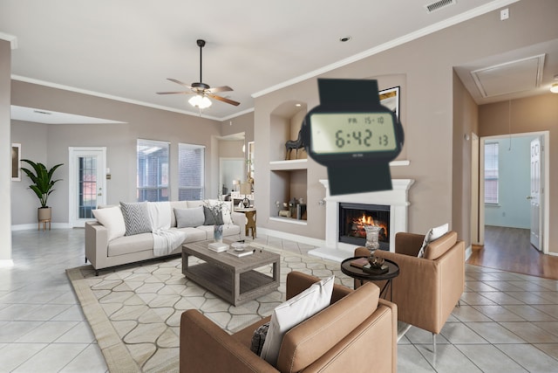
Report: 6 h 42 min 13 s
